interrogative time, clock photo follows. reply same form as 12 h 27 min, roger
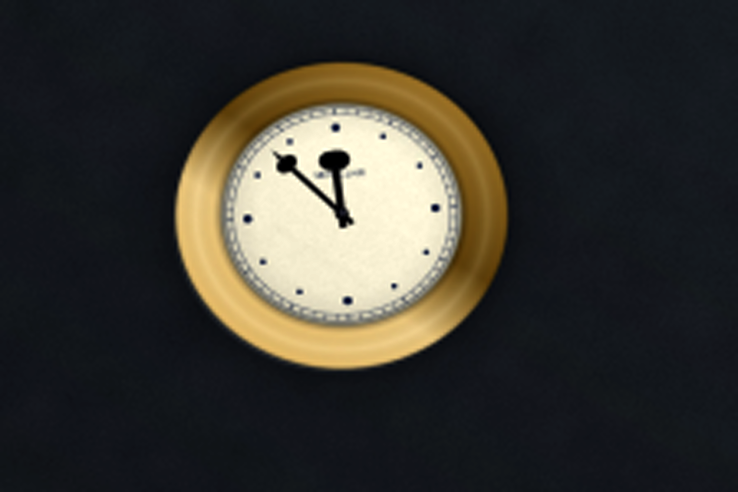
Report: 11 h 53 min
